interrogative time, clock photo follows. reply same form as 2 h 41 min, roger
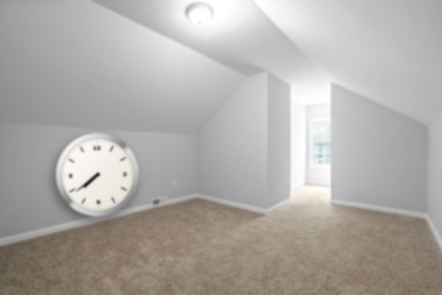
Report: 7 h 39 min
